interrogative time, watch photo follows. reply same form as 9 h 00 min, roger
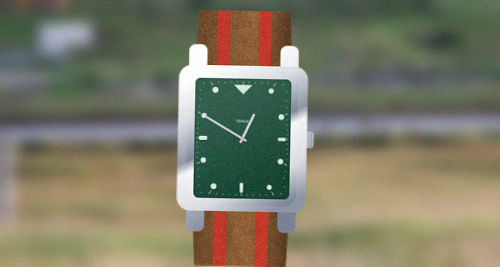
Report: 12 h 50 min
